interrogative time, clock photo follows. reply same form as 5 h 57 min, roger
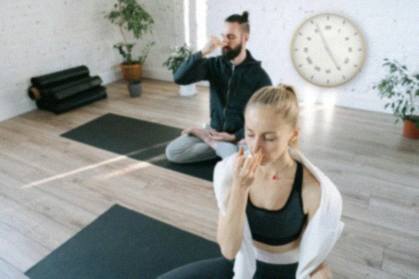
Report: 4 h 56 min
